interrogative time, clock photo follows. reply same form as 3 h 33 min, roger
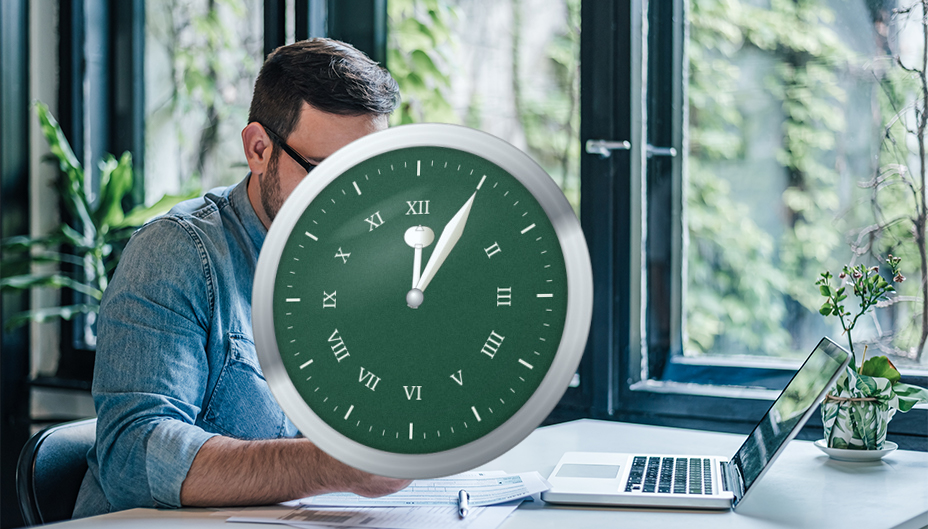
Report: 12 h 05 min
